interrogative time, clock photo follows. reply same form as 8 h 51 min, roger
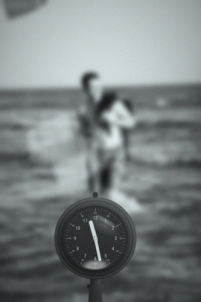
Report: 11 h 28 min
